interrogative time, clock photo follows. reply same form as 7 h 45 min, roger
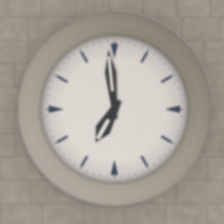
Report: 6 h 59 min
